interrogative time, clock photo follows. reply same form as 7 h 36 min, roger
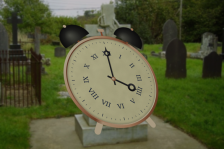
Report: 4 h 00 min
